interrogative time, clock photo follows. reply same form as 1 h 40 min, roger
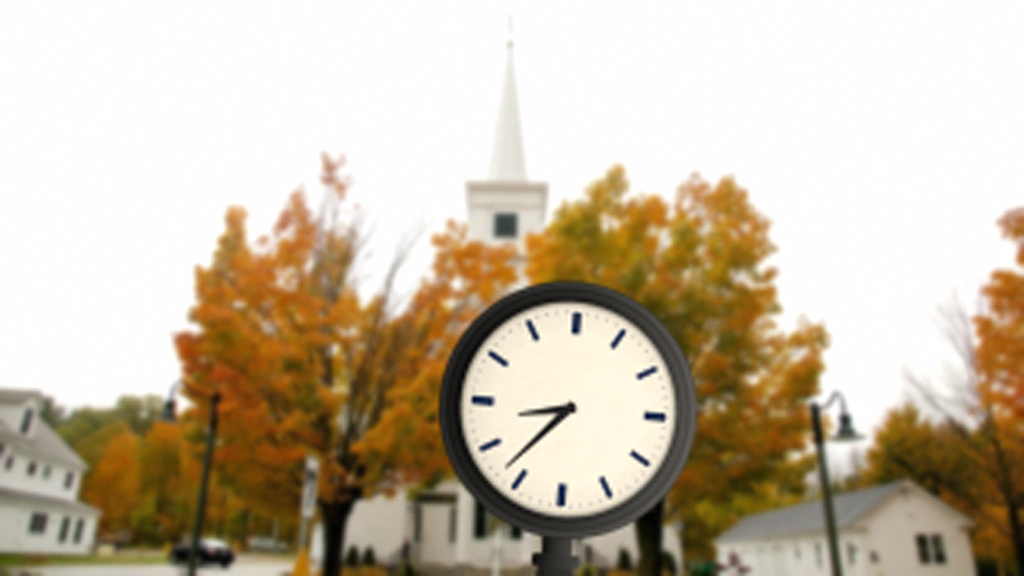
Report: 8 h 37 min
